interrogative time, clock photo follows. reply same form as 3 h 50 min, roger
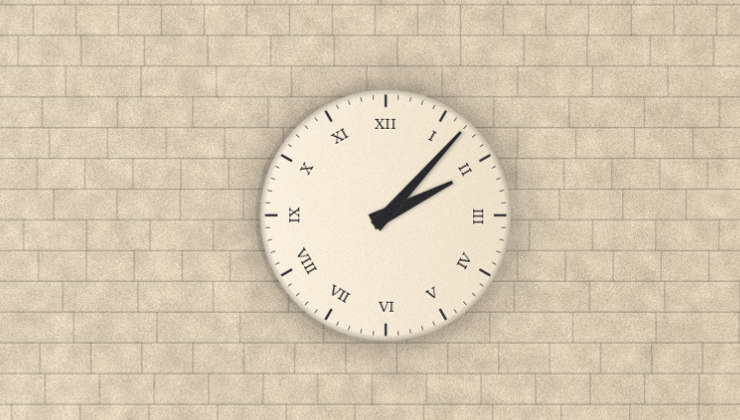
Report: 2 h 07 min
